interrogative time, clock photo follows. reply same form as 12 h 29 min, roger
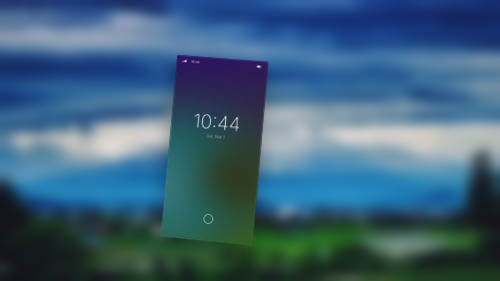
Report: 10 h 44 min
